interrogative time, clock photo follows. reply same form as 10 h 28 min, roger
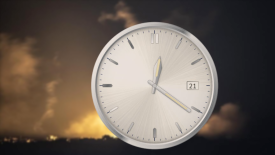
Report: 12 h 21 min
